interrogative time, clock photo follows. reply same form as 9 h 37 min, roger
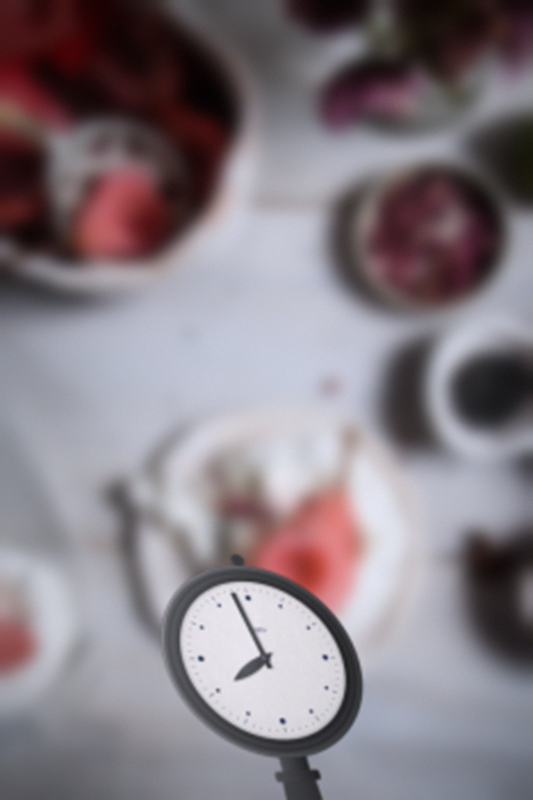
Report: 7 h 58 min
